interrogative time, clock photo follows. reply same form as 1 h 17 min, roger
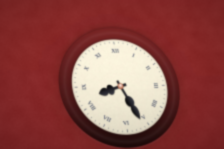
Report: 8 h 26 min
